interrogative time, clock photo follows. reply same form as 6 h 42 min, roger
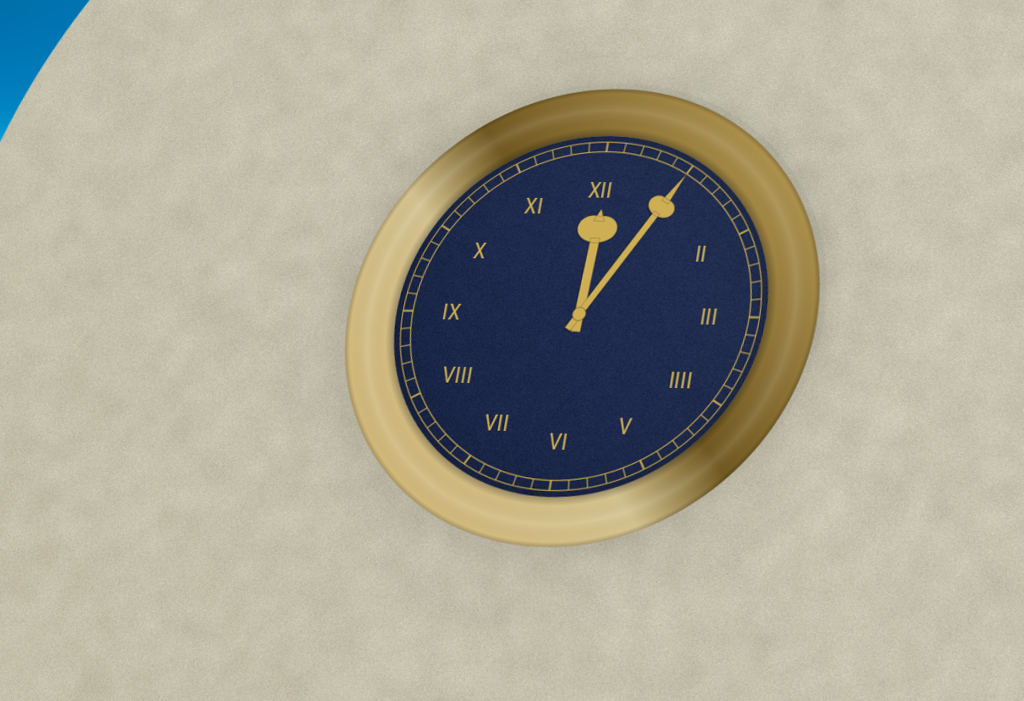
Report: 12 h 05 min
